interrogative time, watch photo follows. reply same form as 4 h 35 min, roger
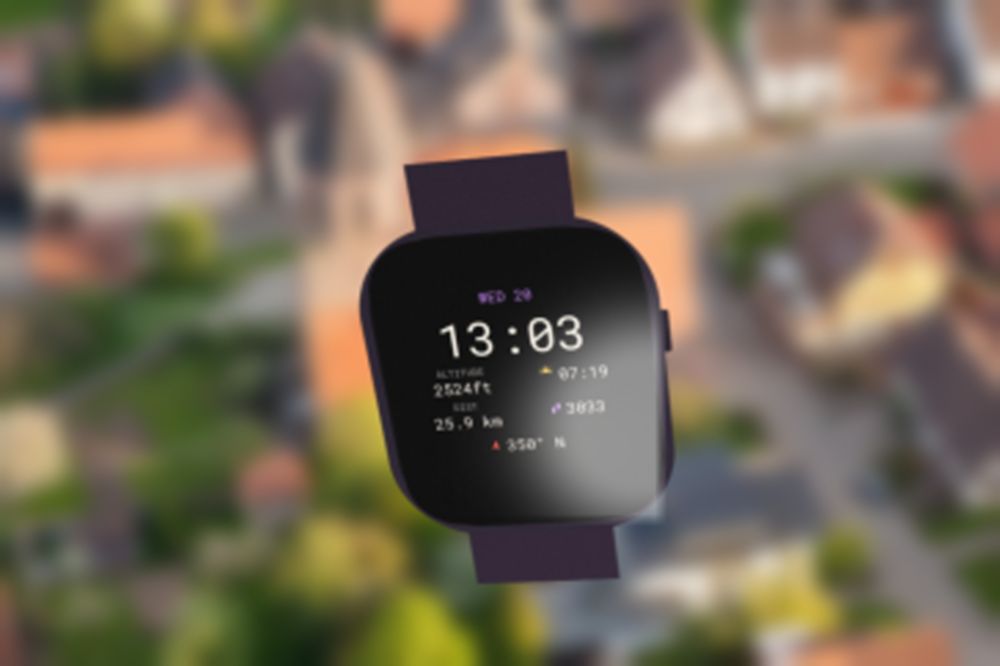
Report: 13 h 03 min
